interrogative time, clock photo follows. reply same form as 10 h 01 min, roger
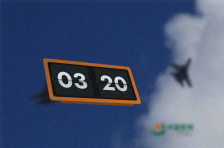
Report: 3 h 20 min
